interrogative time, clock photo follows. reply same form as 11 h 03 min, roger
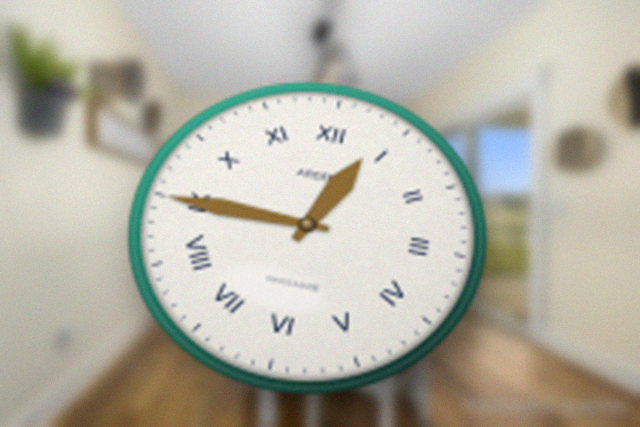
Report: 12 h 45 min
